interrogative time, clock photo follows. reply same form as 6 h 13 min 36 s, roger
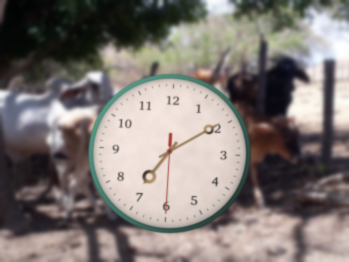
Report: 7 h 09 min 30 s
